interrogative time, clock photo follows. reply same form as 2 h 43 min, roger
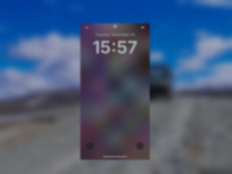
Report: 15 h 57 min
